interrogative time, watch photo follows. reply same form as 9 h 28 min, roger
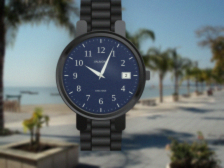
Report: 10 h 04 min
